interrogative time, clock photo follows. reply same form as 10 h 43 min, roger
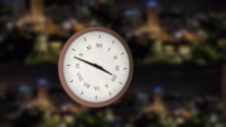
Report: 3 h 48 min
